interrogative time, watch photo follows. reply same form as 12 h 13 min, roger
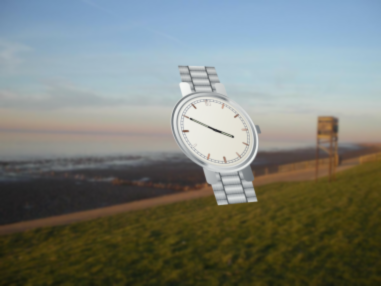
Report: 3 h 50 min
